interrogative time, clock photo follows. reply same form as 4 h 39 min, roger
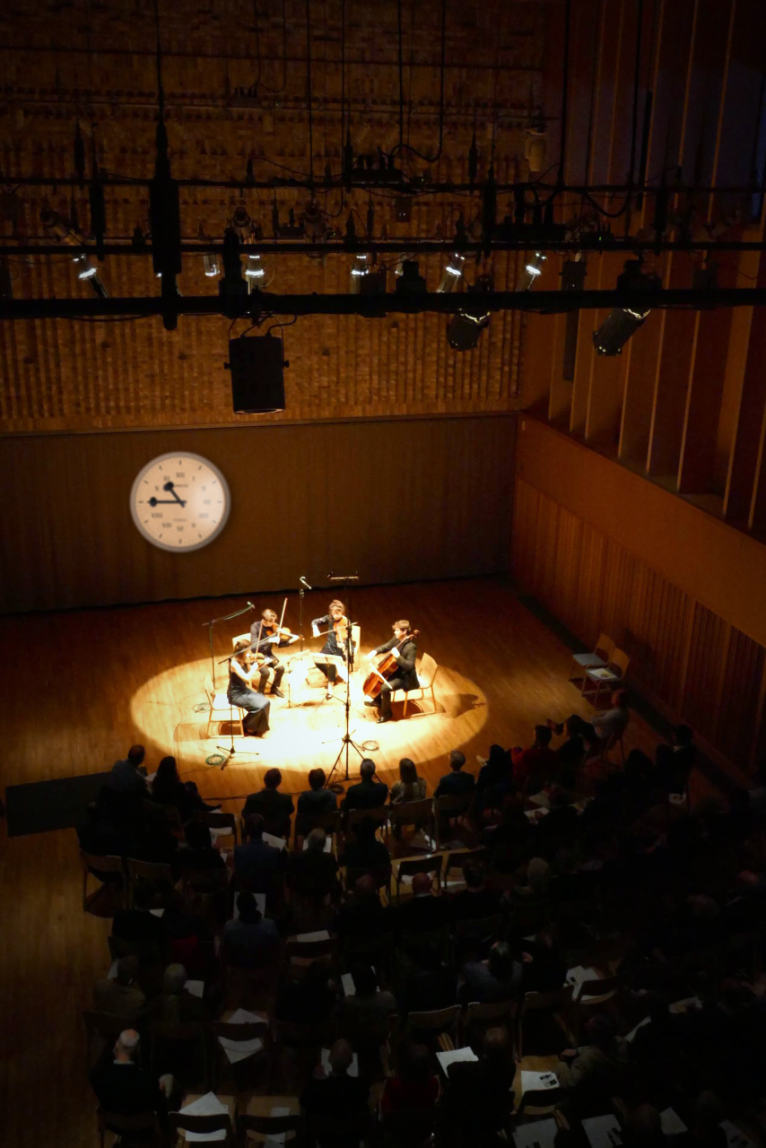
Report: 10 h 45 min
